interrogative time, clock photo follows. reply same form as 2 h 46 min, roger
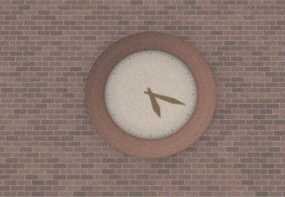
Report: 5 h 18 min
